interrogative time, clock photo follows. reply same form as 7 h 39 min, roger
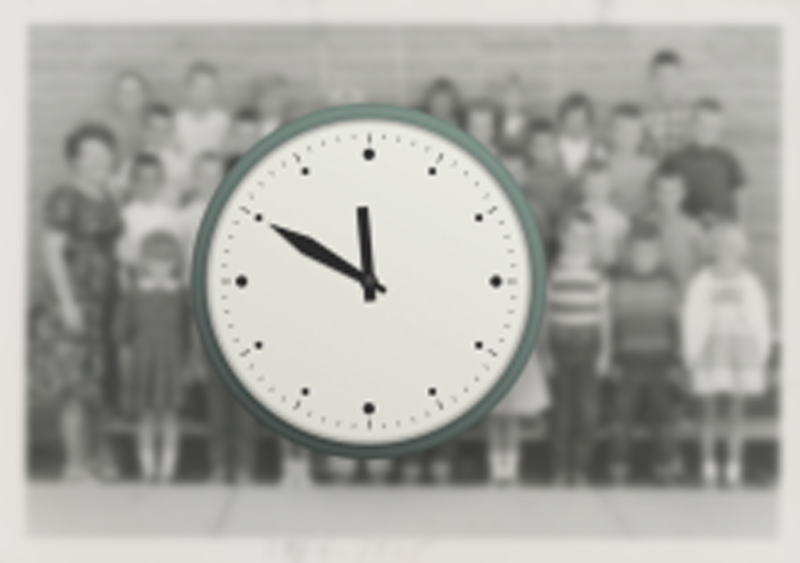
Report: 11 h 50 min
